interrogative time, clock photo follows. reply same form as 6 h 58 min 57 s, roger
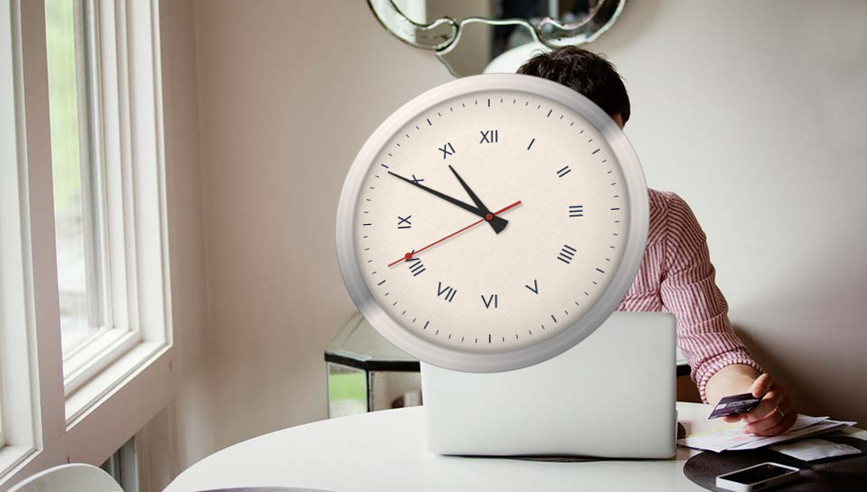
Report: 10 h 49 min 41 s
